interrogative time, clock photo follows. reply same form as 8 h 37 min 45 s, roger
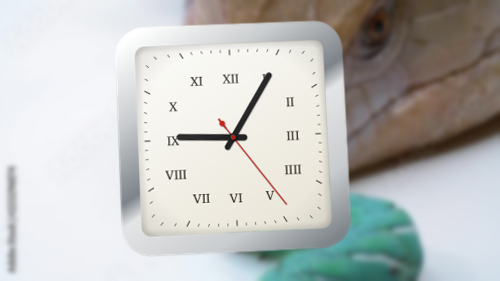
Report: 9 h 05 min 24 s
